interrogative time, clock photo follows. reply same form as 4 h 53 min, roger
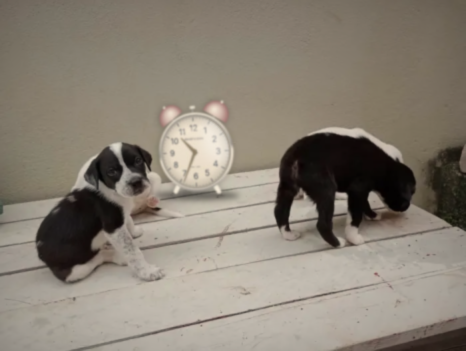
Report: 10 h 34 min
